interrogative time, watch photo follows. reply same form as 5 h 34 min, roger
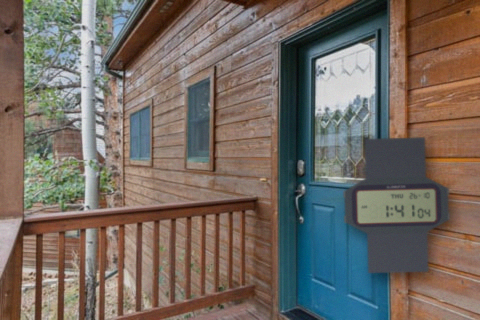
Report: 1 h 41 min
